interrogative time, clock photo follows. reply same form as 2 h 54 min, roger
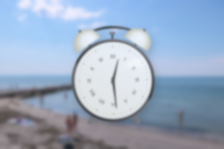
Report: 12 h 29 min
